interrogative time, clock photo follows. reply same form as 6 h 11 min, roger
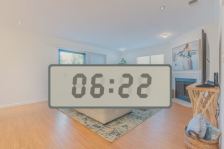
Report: 6 h 22 min
